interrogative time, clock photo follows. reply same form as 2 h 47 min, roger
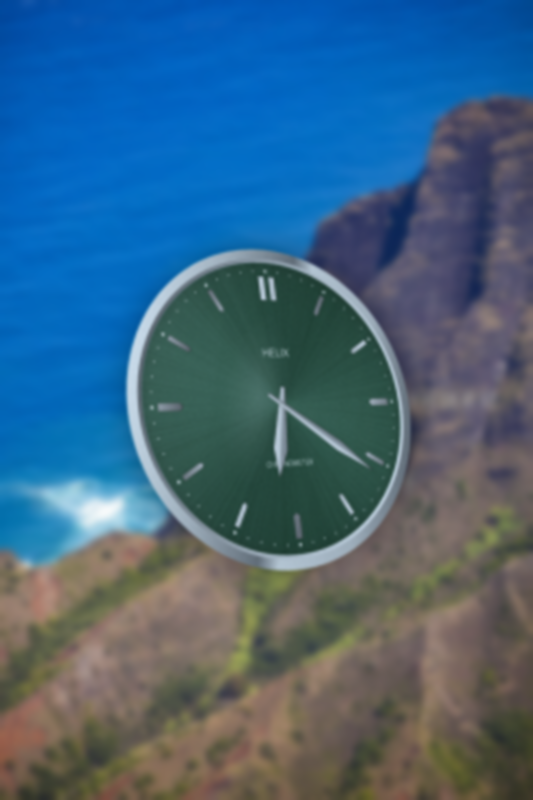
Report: 6 h 21 min
